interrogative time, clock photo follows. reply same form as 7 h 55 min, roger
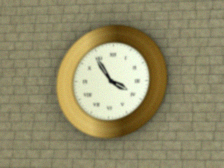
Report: 3 h 54 min
